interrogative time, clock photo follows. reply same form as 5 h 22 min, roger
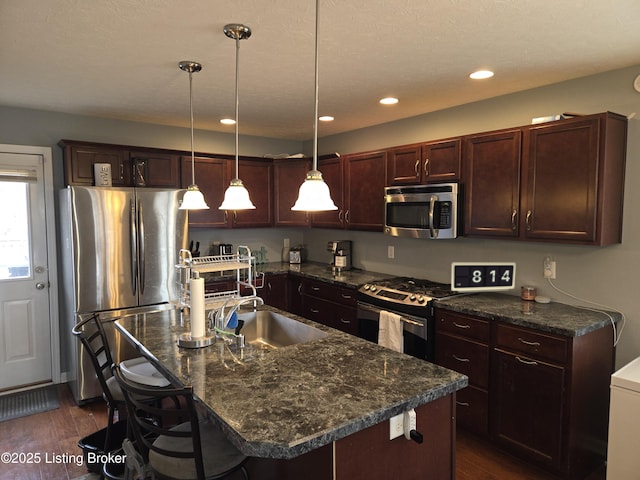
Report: 8 h 14 min
